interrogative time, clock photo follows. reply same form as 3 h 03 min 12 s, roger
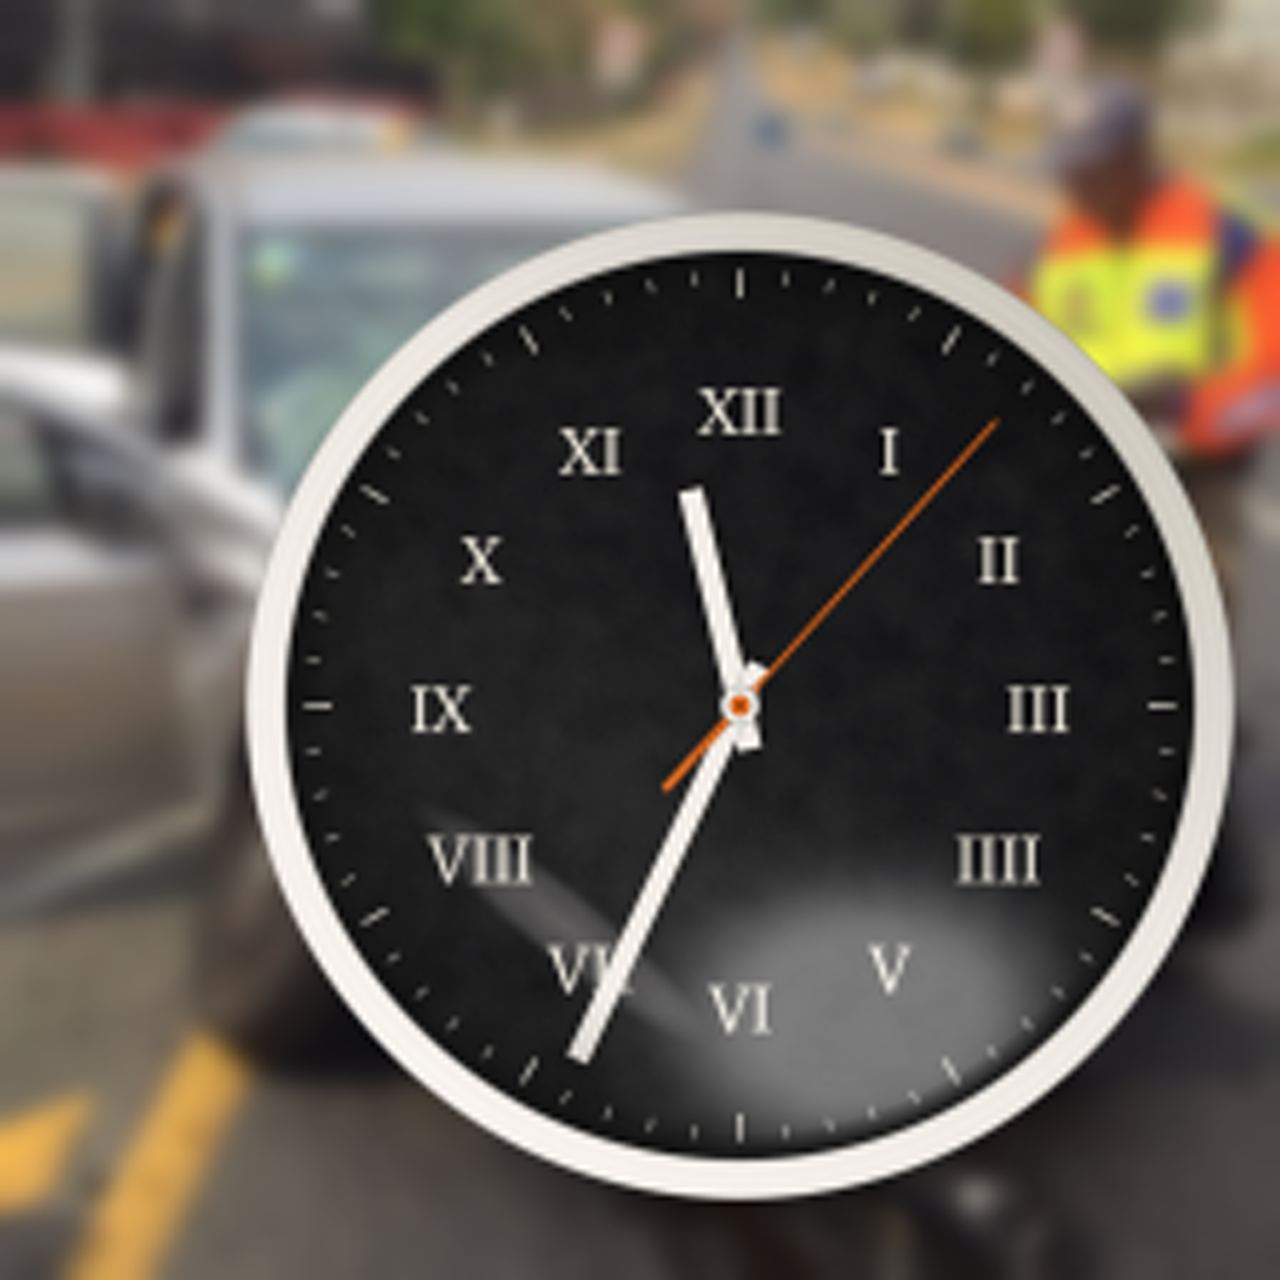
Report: 11 h 34 min 07 s
